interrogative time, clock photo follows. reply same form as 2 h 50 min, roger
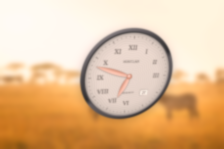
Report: 6 h 48 min
